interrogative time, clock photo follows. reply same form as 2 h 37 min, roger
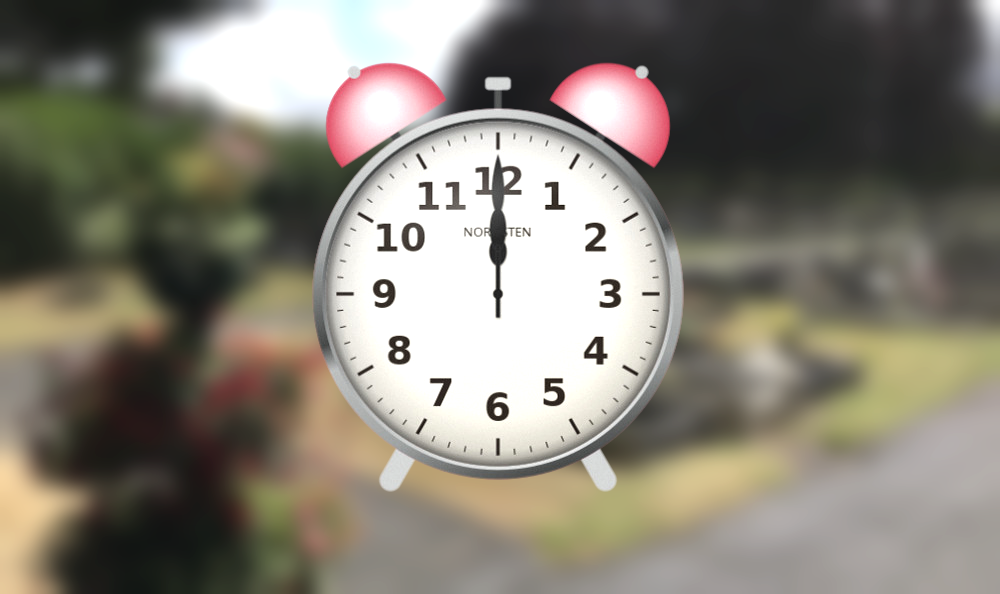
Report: 12 h 00 min
